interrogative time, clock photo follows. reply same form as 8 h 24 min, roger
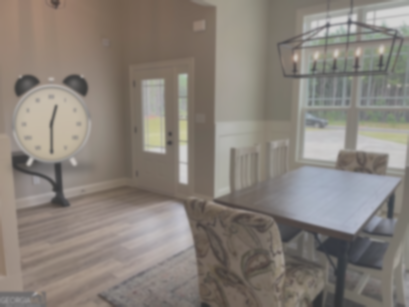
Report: 12 h 30 min
